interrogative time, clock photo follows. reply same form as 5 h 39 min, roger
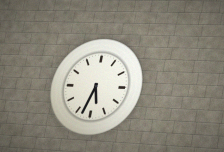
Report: 5 h 33 min
